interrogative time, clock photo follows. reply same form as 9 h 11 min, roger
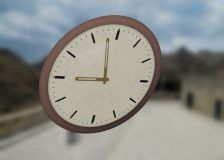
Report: 8 h 58 min
